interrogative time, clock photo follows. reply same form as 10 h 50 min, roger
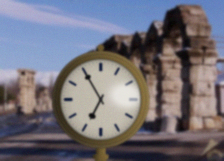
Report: 6 h 55 min
